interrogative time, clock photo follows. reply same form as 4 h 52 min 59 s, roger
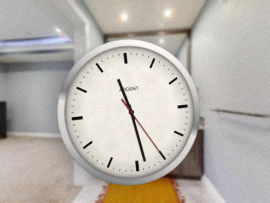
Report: 11 h 28 min 25 s
